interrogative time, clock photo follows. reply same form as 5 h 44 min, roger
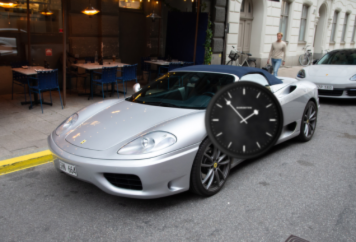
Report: 1 h 53 min
